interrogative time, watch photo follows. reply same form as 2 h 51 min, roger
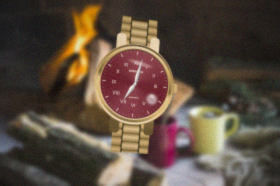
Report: 7 h 02 min
